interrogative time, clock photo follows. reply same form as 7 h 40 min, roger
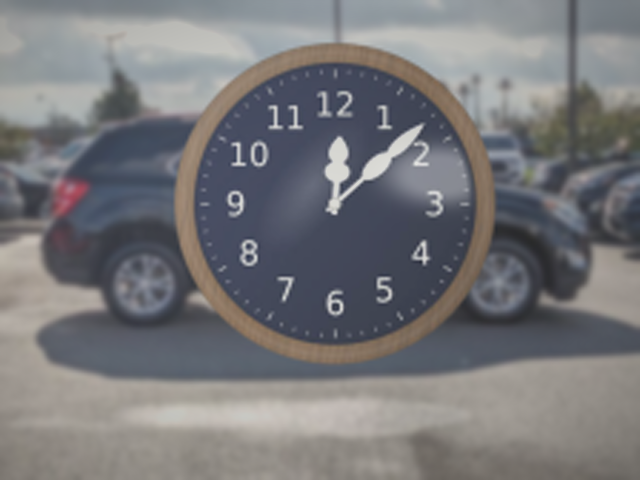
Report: 12 h 08 min
